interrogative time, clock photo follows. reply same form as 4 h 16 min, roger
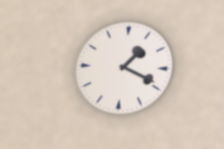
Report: 1 h 19 min
